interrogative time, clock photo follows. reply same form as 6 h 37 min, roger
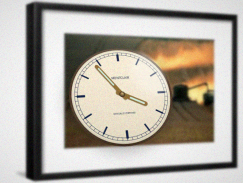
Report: 3 h 54 min
